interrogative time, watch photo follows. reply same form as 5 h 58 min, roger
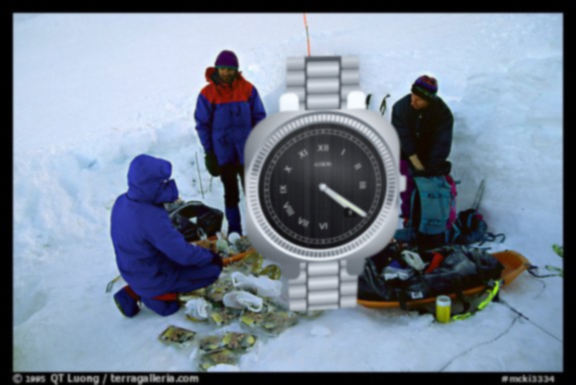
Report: 4 h 21 min
